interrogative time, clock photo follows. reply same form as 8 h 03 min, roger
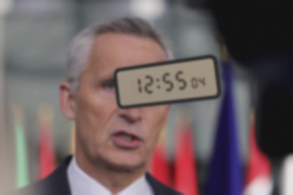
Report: 12 h 55 min
